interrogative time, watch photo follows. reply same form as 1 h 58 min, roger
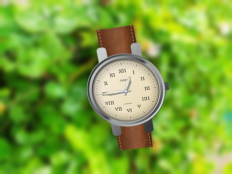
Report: 12 h 45 min
